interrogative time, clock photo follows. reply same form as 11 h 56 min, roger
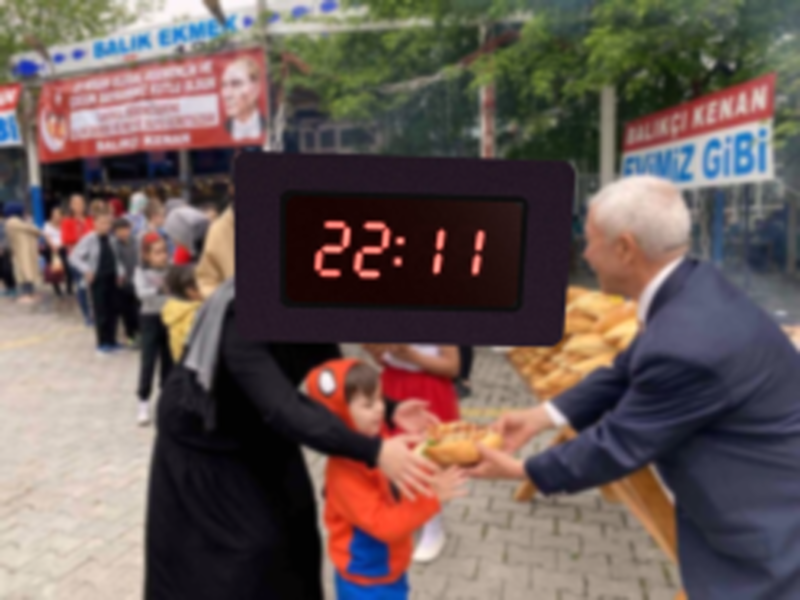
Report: 22 h 11 min
